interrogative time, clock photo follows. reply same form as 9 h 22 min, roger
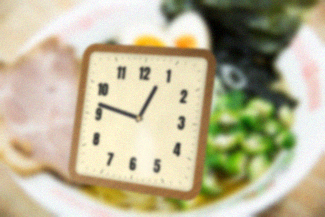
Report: 12 h 47 min
